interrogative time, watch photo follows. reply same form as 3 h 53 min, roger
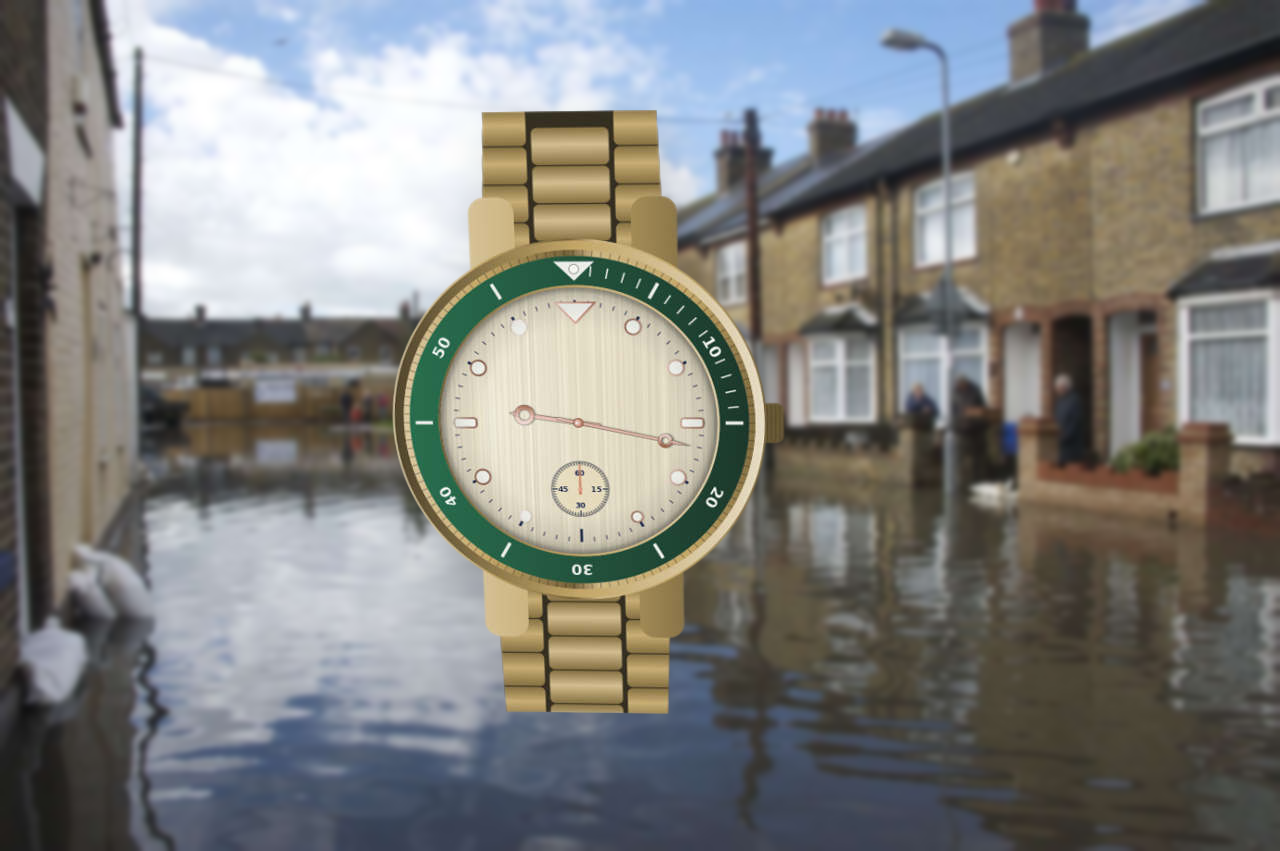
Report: 9 h 17 min
